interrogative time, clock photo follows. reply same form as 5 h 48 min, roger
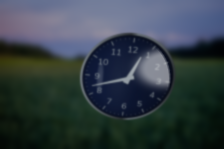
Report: 12 h 42 min
